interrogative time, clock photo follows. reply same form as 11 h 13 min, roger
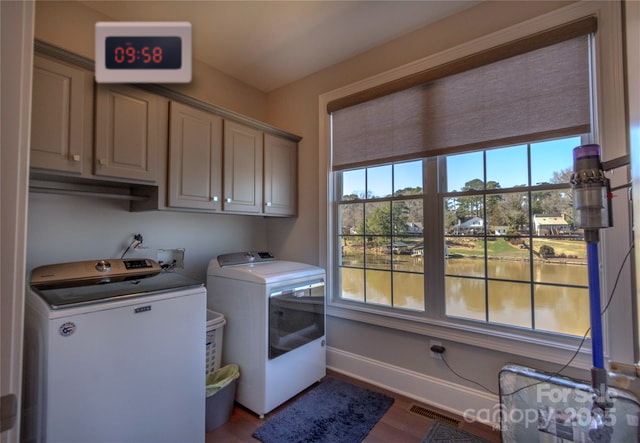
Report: 9 h 58 min
